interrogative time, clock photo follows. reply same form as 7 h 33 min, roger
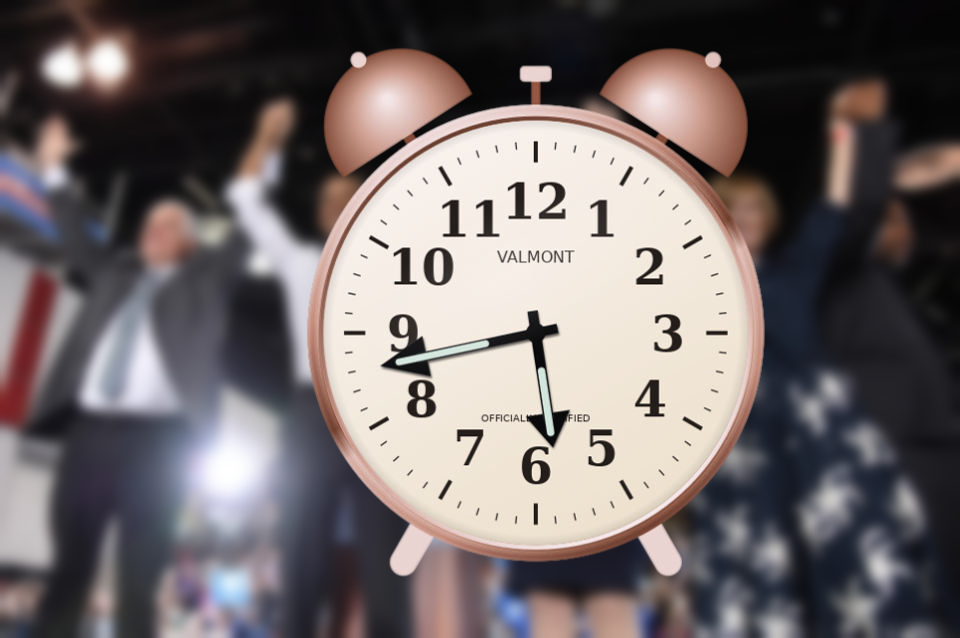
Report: 5 h 43 min
